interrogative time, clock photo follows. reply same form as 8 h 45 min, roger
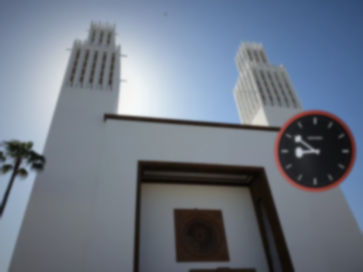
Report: 8 h 51 min
